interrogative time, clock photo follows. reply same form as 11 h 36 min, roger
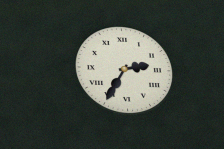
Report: 2 h 35 min
